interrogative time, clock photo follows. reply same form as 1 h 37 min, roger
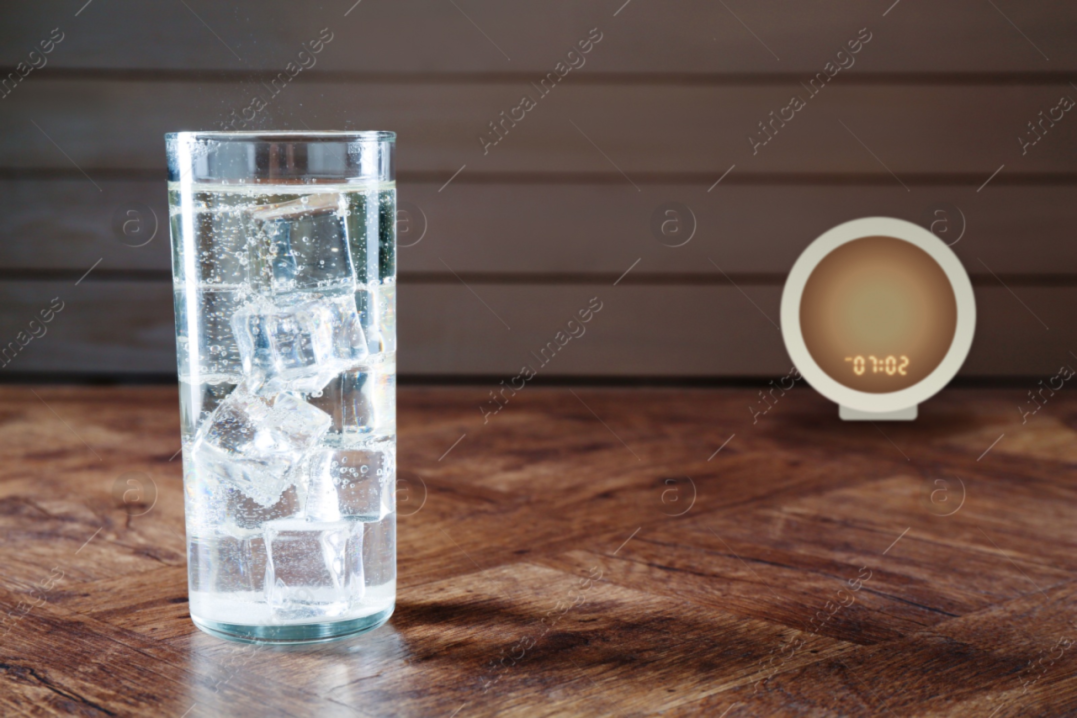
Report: 7 h 02 min
